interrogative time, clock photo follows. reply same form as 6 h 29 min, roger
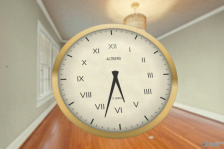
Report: 5 h 33 min
